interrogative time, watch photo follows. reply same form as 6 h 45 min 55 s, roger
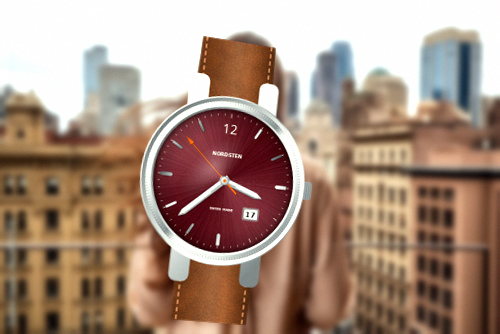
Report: 3 h 37 min 52 s
